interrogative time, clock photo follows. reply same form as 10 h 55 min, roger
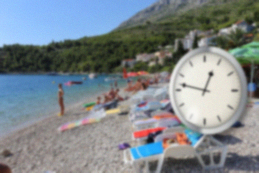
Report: 12 h 47 min
